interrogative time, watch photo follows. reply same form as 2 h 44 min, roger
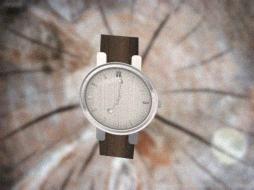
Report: 7 h 01 min
